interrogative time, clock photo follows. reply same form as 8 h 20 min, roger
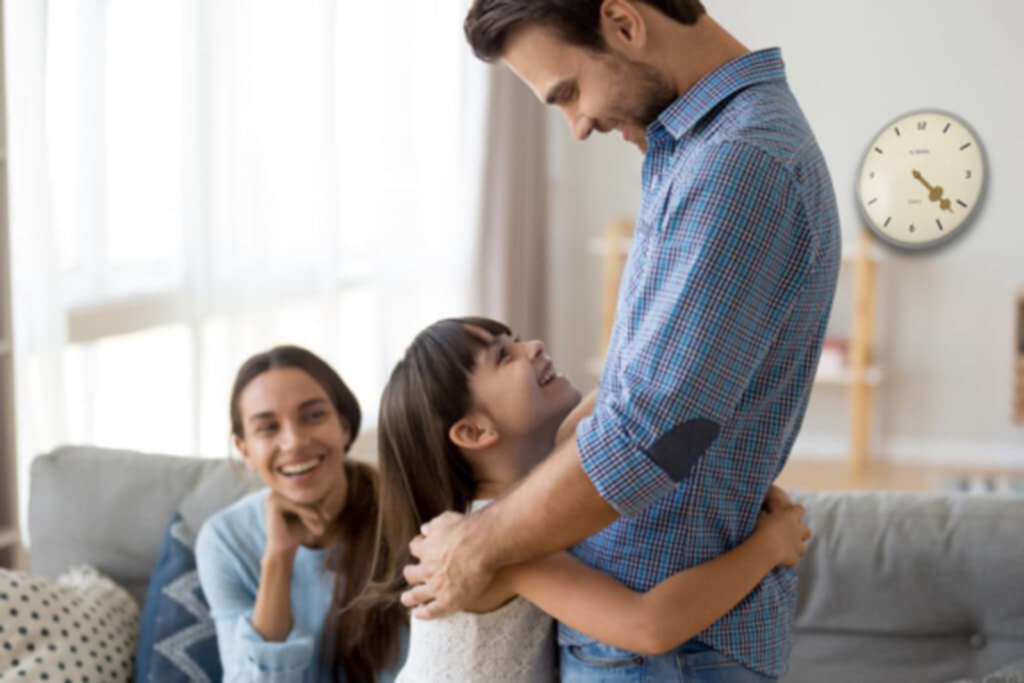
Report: 4 h 22 min
